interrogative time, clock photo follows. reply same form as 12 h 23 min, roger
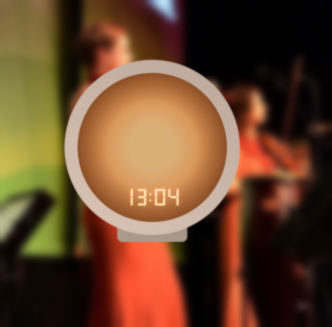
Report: 13 h 04 min
